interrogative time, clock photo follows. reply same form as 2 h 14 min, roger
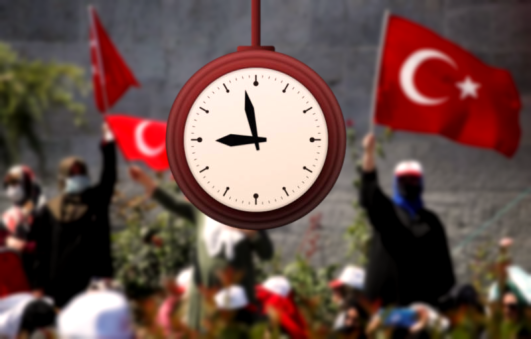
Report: 8 h 58 min
